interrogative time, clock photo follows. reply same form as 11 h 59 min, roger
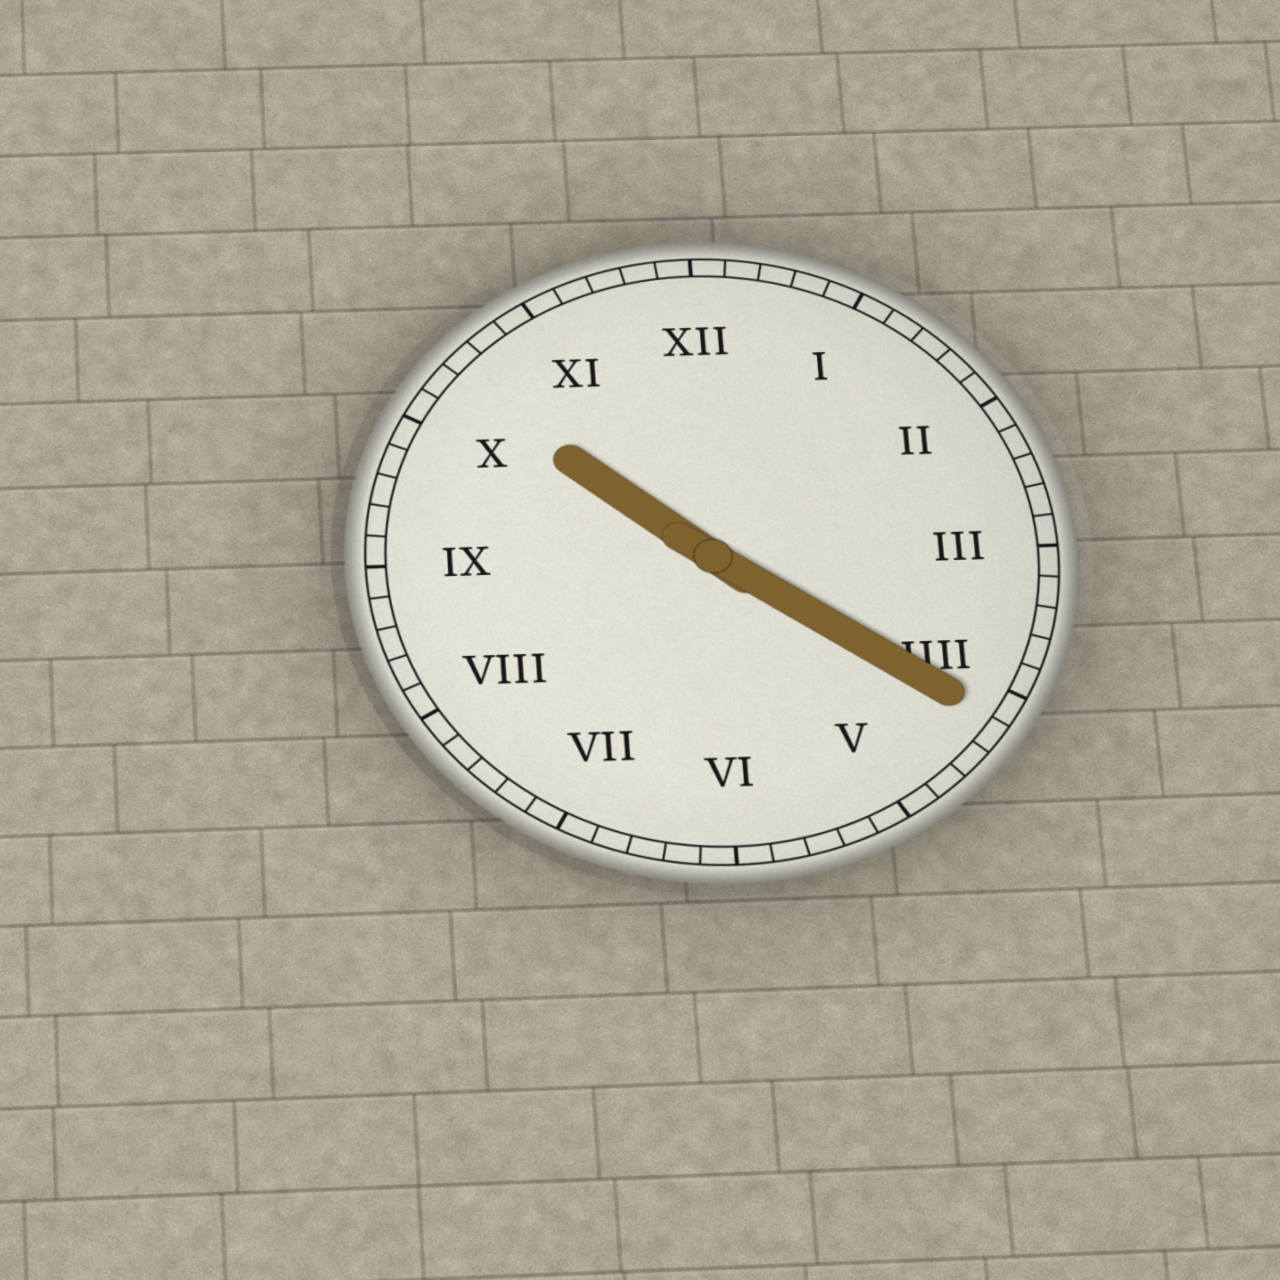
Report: 10 h 21 min
